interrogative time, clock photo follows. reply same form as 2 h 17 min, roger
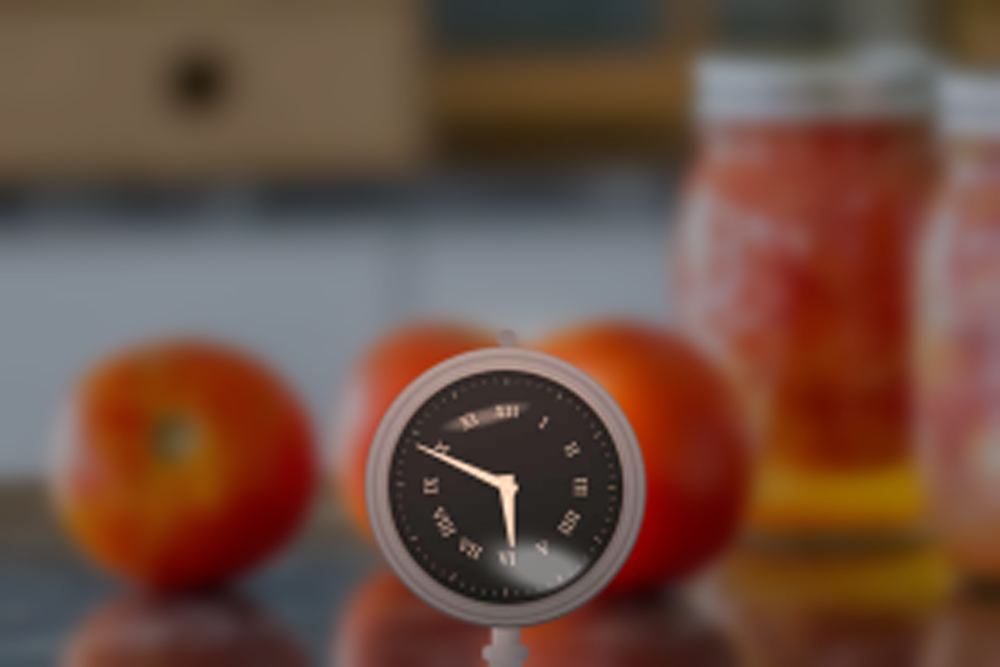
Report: 5 h 49 min
